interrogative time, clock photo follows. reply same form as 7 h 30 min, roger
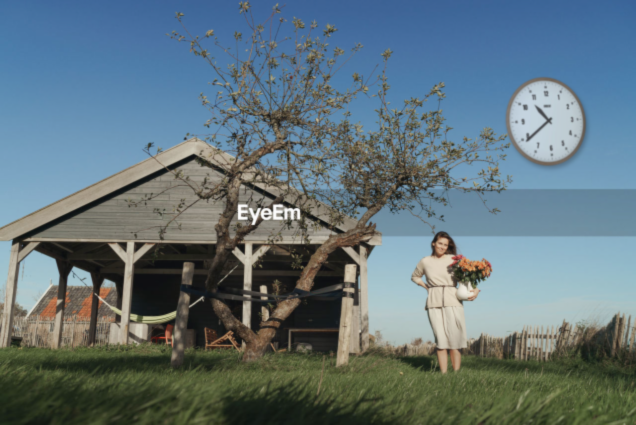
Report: 10 h 39 min
